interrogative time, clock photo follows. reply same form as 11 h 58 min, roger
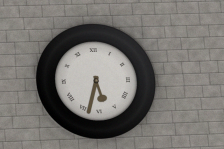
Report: 5 h 33 min
